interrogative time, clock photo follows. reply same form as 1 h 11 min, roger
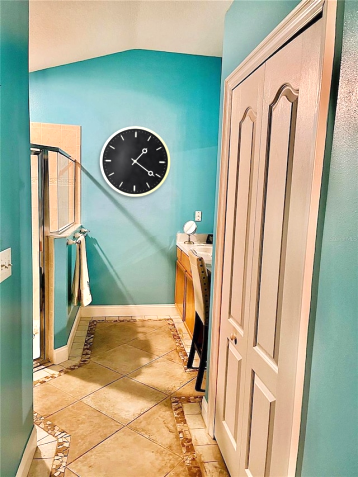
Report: 1 h 21 min
